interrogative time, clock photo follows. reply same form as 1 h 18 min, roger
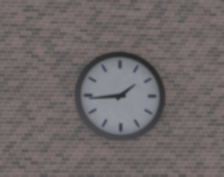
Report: 1 h 44 min
